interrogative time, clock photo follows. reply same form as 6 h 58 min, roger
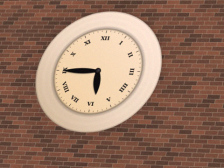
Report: 5 h 45 min
